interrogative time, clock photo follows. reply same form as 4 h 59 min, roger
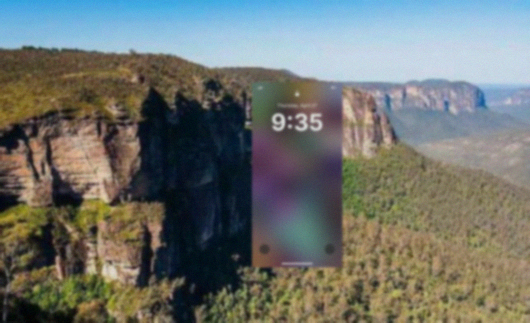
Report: 9 h 35 min
